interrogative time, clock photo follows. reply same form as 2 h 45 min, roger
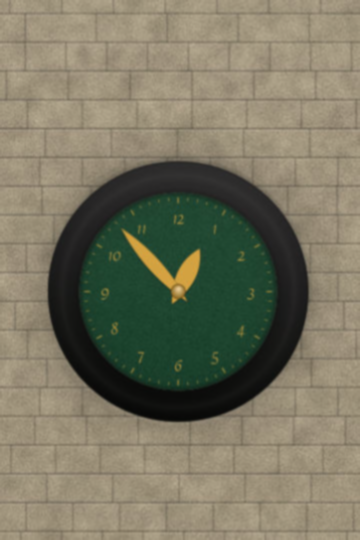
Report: 12 h 53 min
